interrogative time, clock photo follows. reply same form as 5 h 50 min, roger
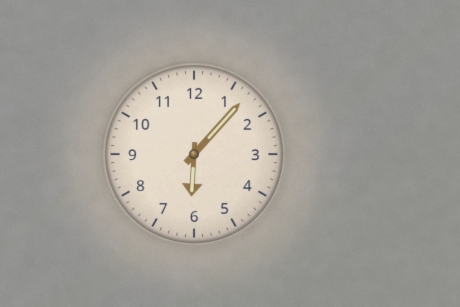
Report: 6 h 07 min
